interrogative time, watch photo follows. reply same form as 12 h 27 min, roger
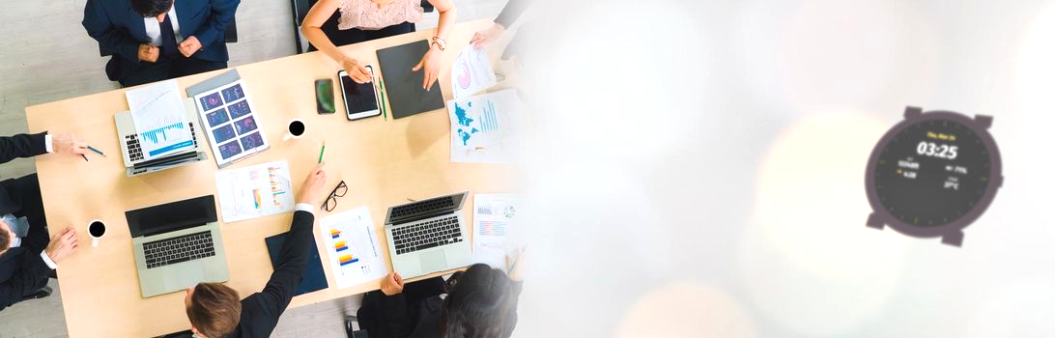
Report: 3 h 25 min
